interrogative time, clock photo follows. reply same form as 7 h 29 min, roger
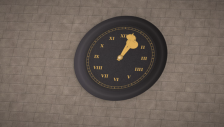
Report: 1 h 03 min
